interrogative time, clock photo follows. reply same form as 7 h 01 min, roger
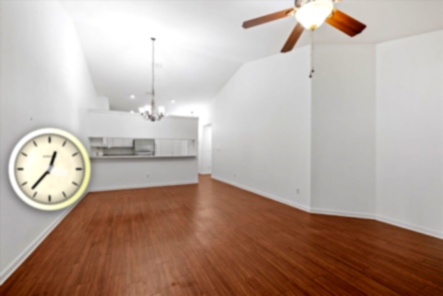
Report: 12 h 37 min
